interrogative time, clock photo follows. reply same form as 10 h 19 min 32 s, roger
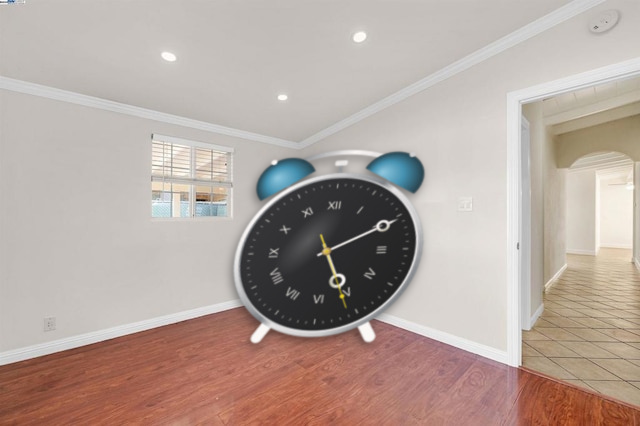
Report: 5 h 10 min 26 s
